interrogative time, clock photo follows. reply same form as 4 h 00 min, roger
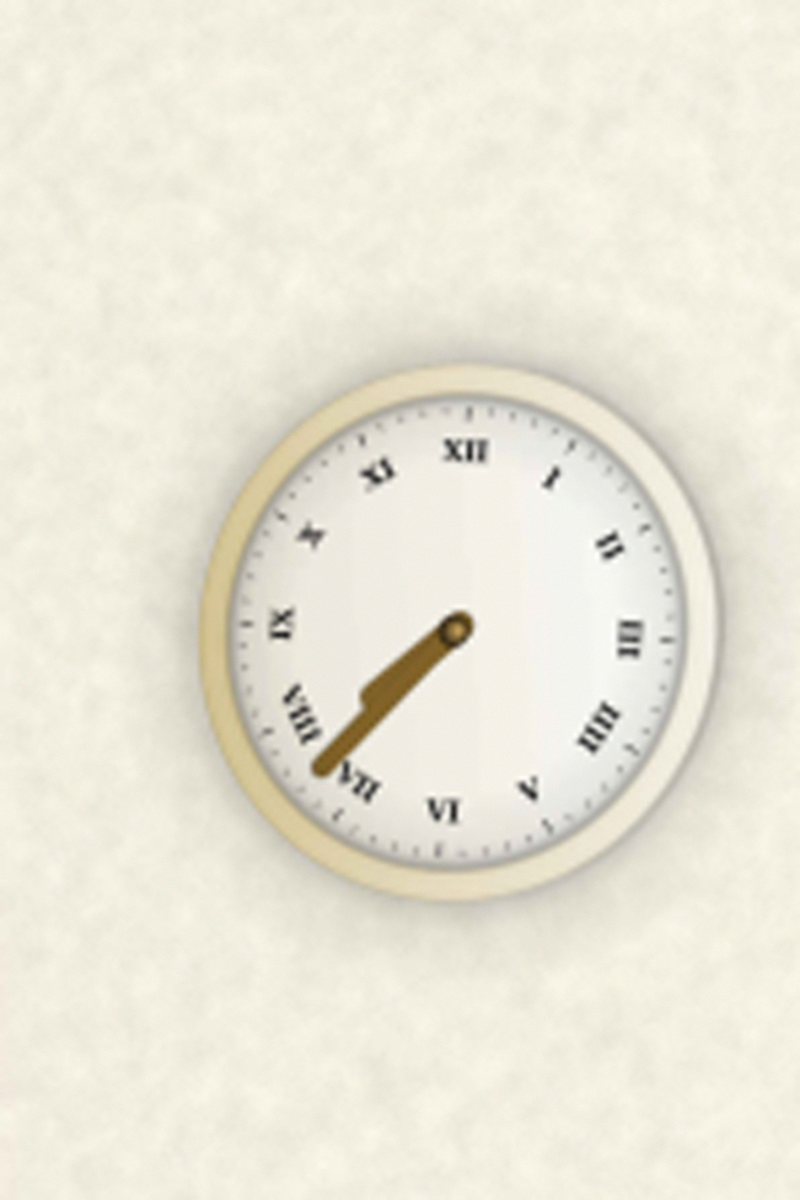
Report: 7 h 37 min
